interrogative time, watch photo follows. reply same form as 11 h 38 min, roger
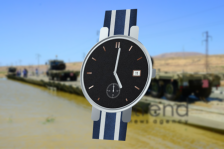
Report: 5 h 01 min
